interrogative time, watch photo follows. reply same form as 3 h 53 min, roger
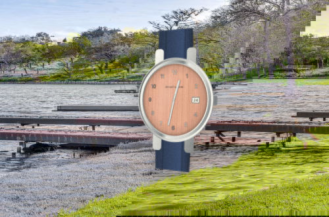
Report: 12 h 32 min
